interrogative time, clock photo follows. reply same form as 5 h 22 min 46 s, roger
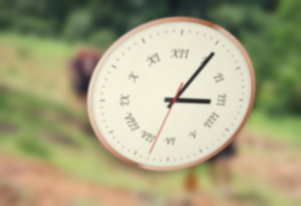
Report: 3 h 05 min 33 s
